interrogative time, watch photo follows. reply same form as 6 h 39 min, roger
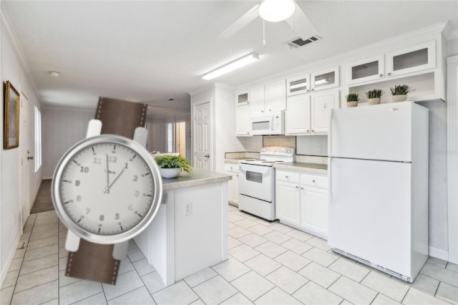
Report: 12 h 58 min
